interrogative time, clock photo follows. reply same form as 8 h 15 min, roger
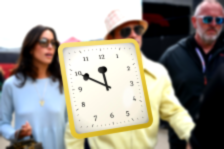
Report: 11 h 50 min
